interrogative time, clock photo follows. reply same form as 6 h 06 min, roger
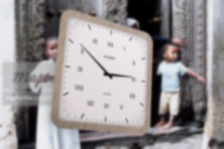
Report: 2 h 51 min
